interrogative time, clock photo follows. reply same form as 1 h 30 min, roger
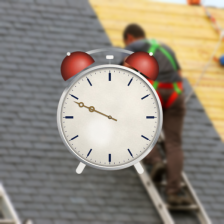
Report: 9 h 49 min
